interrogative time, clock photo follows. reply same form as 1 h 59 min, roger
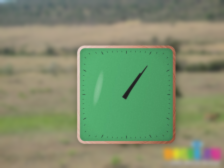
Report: 1 h 06 min
